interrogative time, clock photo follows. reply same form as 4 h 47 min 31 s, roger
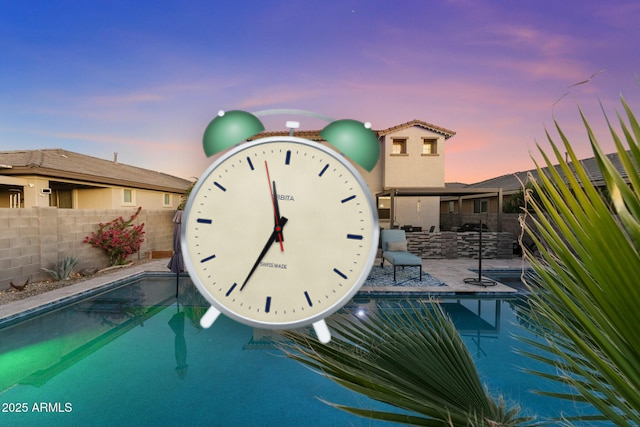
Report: 11 h 33 min 57 s
